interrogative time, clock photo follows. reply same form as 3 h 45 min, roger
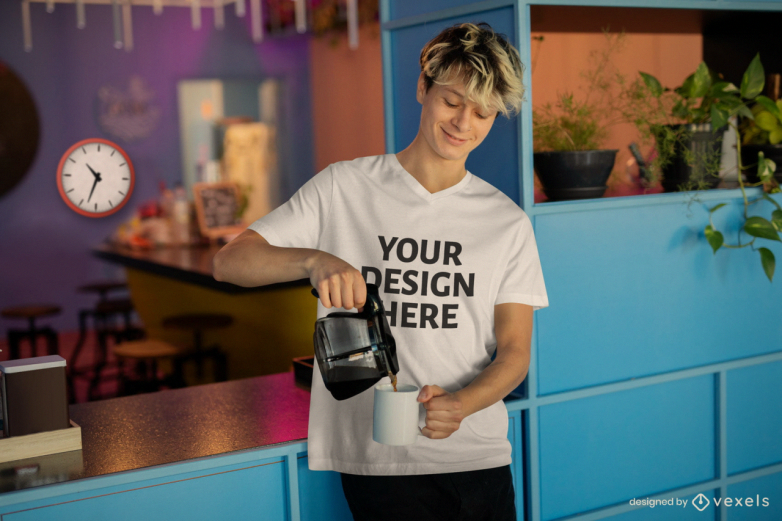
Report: 10 h 33 min
